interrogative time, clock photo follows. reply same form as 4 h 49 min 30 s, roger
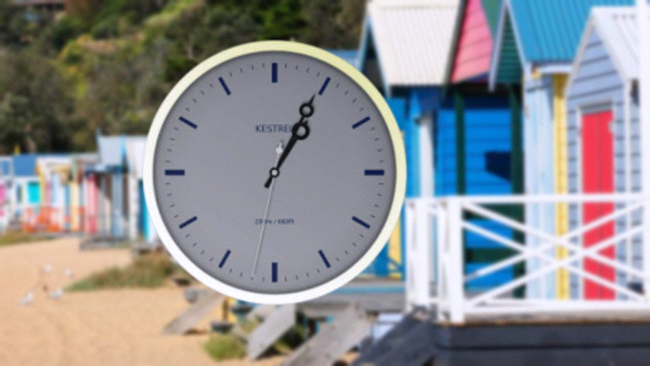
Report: 1 h 04 min 32 s
